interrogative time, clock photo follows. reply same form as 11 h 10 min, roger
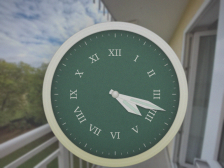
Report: 4 h 18 min
